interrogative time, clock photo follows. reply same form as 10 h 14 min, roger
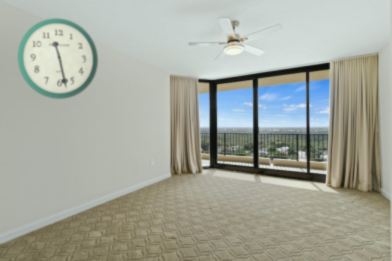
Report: 11 h 28 min
